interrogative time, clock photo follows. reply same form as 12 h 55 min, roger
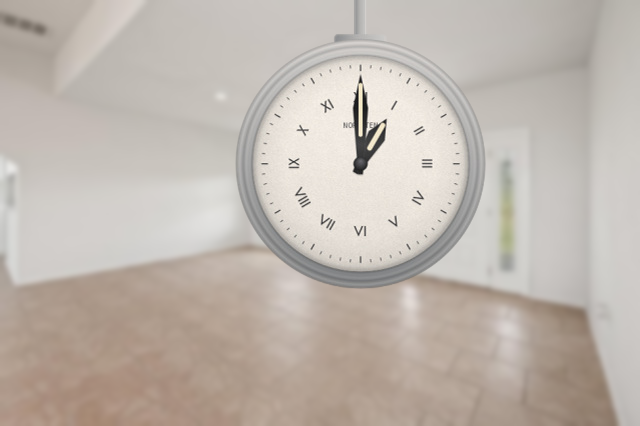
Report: 1 h 00 min
